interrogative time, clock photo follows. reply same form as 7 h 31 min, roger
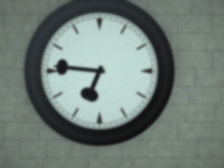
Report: 6 h 46 min
